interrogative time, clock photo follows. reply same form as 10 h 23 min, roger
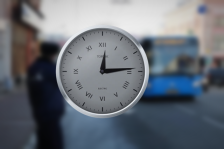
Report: 12 h 14 min
